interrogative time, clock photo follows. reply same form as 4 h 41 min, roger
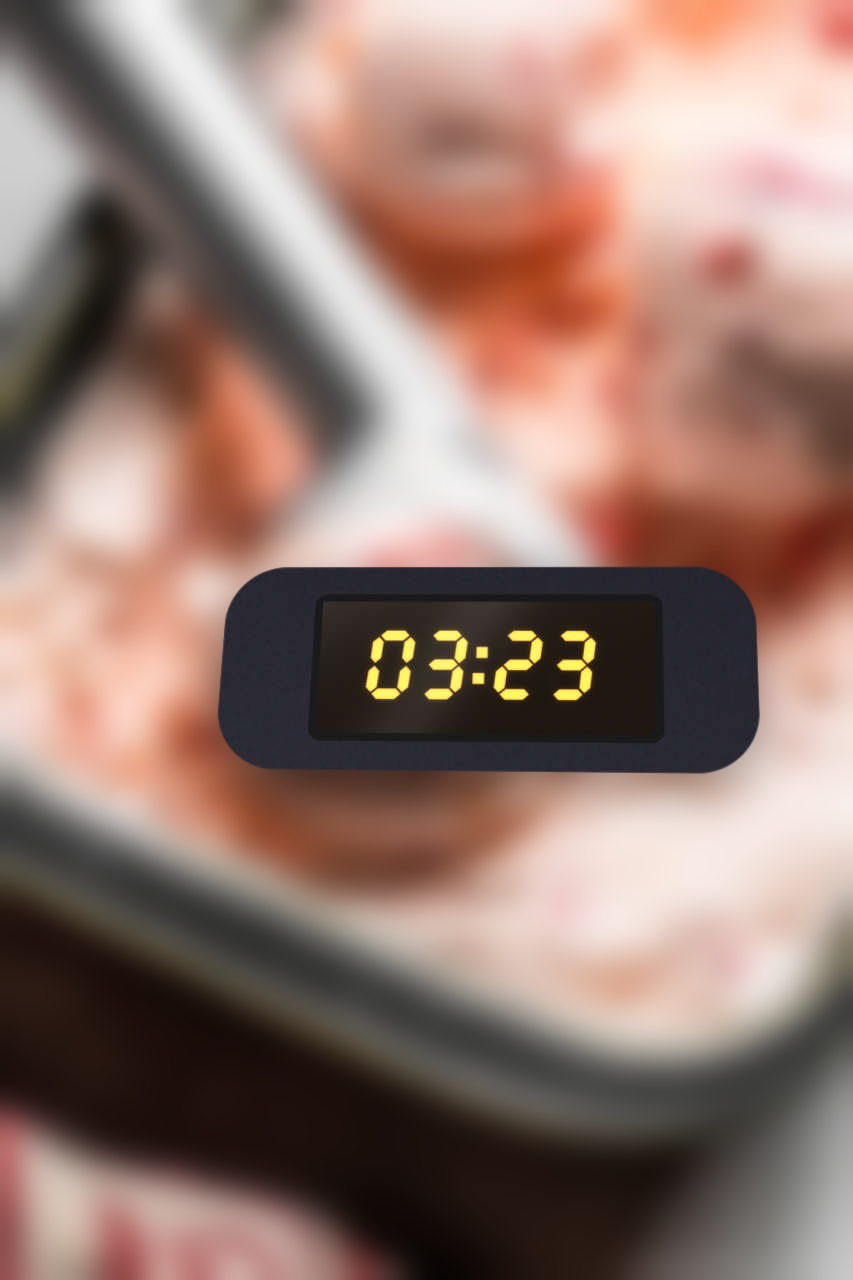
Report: 3 h 23 min
